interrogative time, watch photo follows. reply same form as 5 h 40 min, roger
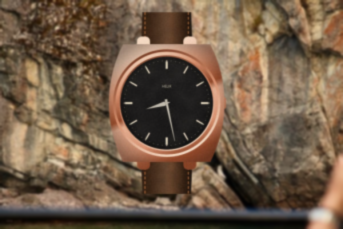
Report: 8 h 28 min
